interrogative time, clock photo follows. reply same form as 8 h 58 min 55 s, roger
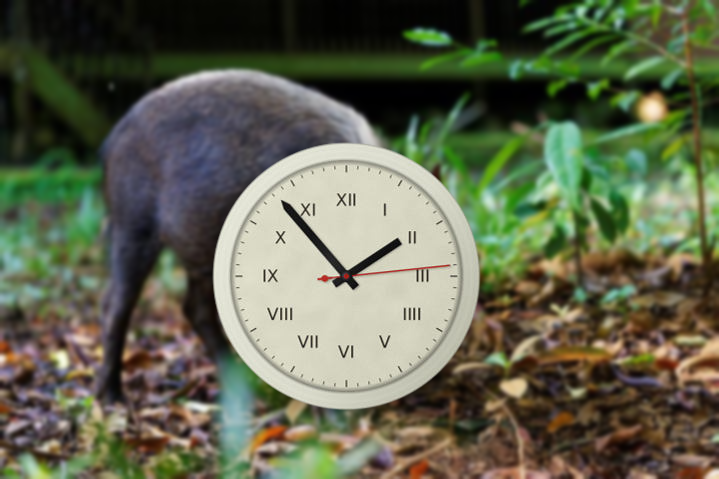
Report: 1 h 53 min 14 s
